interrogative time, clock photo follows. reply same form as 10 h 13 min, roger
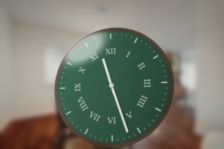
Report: 11 h 27 min
